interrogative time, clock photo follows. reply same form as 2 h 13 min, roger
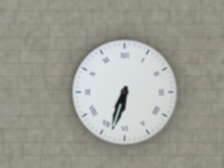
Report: 6 h 33 min
